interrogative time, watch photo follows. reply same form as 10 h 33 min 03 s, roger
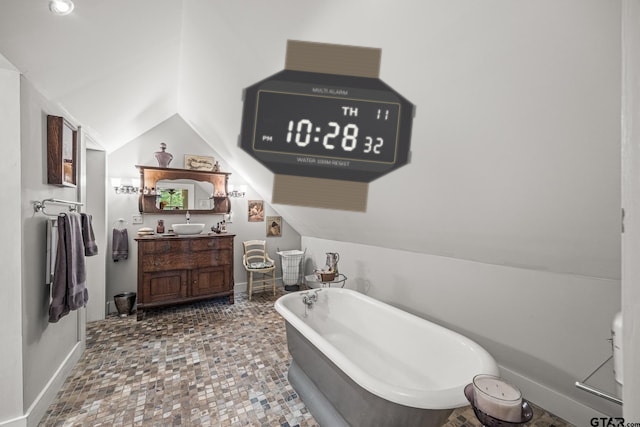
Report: 10 h 28 min 32 s
